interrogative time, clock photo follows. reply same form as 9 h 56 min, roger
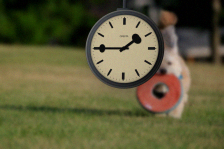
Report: 1 h 45 min
